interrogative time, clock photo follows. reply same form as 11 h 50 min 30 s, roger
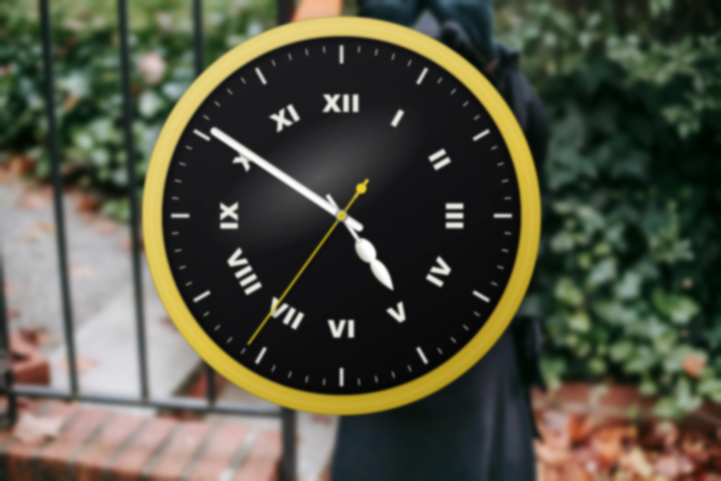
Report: 4 h 50 min 36 s
